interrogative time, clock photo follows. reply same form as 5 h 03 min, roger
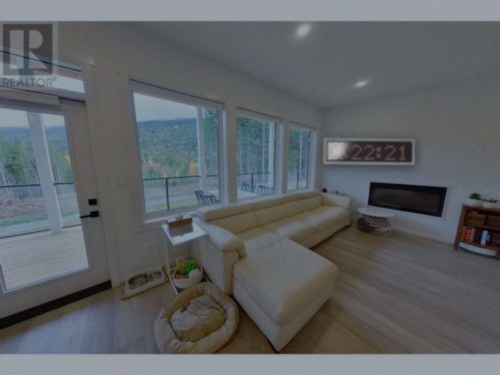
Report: 22 h 21 min
